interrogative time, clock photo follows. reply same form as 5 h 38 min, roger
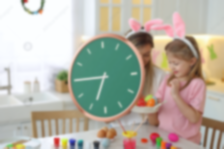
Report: 6 h 45 min
